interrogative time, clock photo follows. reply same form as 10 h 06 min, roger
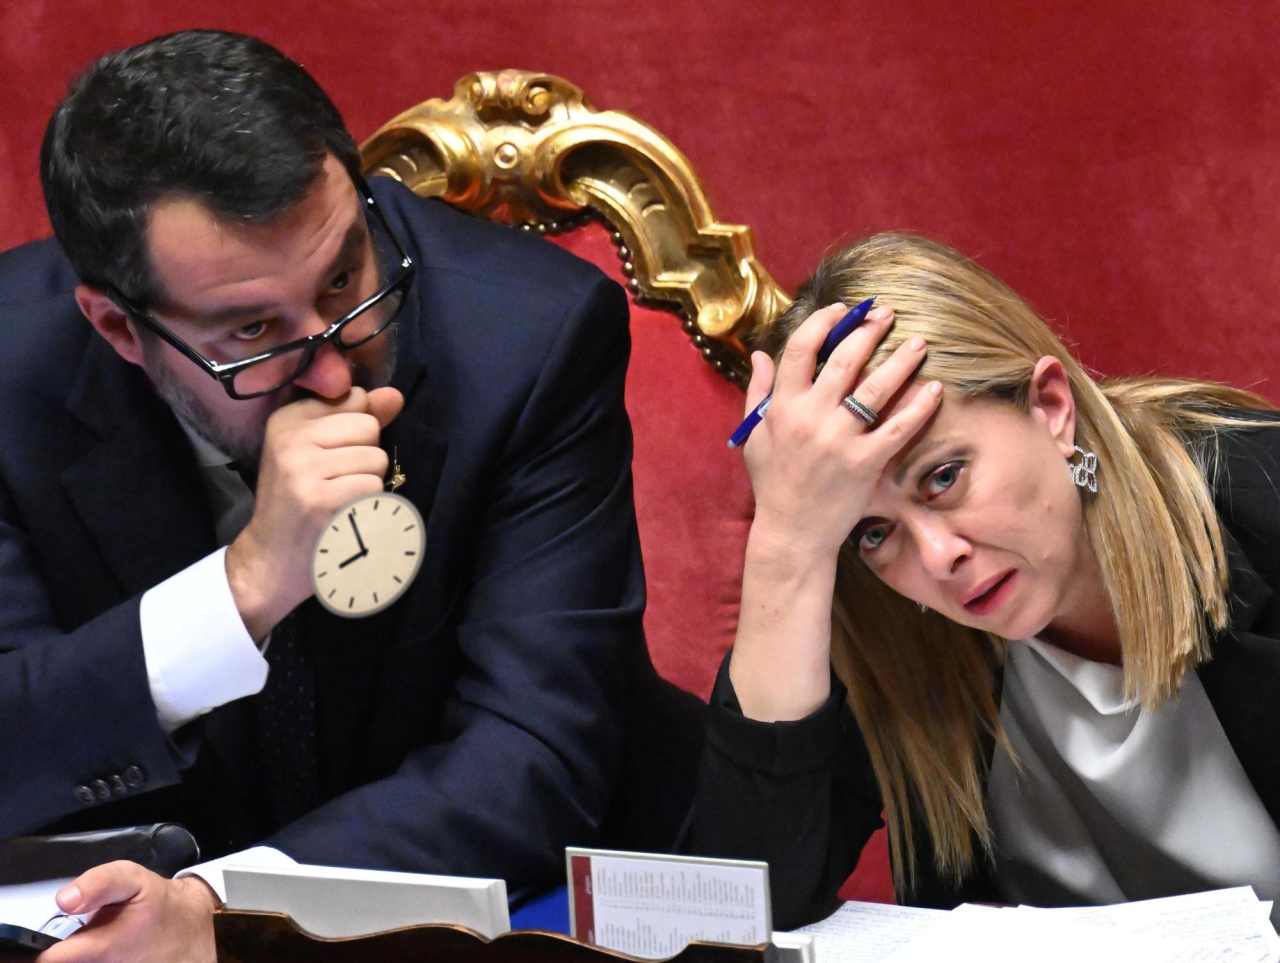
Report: 7 h 54 min
